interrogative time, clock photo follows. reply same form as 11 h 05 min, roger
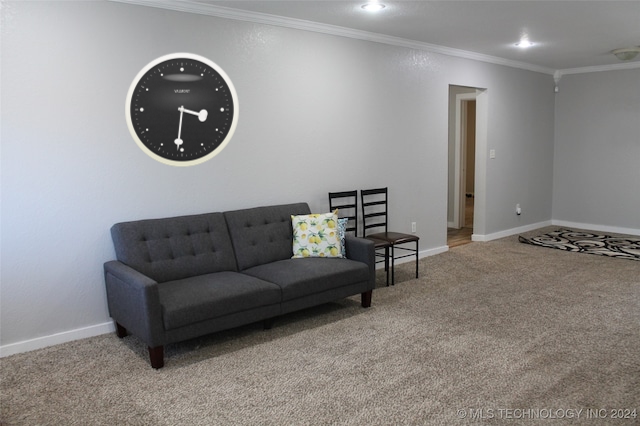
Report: 3 h 31 min
